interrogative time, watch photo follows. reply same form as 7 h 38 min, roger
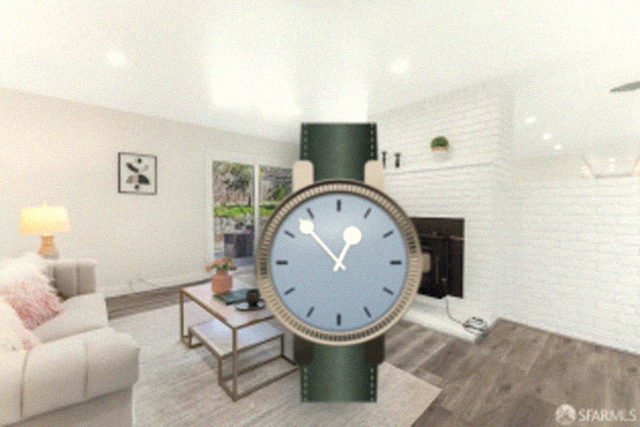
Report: 12 h 53 min
